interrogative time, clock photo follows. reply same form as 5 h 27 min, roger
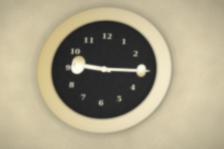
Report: 9 h 15 min
